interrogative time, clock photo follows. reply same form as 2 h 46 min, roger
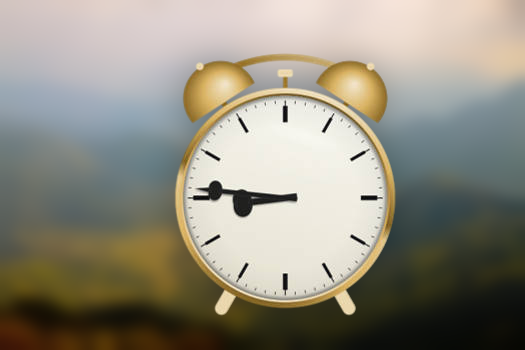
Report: 8 h 46 min
